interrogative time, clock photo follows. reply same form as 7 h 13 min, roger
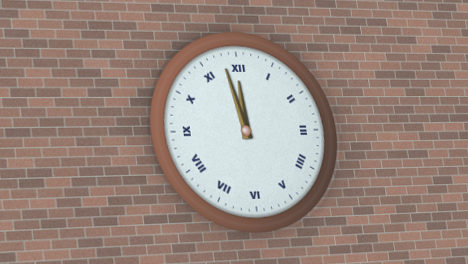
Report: 11 h 58 min
